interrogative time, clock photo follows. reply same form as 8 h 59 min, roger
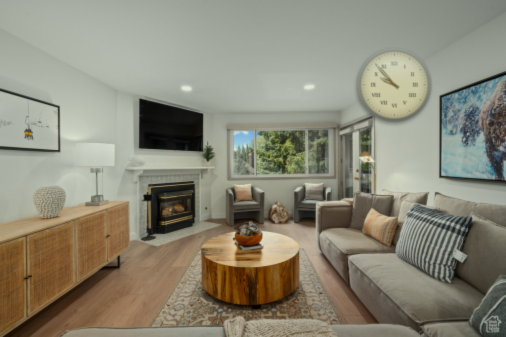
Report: 9 h 53 min
